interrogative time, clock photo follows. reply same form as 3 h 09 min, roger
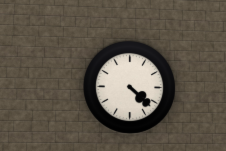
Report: 4 h 22 min
